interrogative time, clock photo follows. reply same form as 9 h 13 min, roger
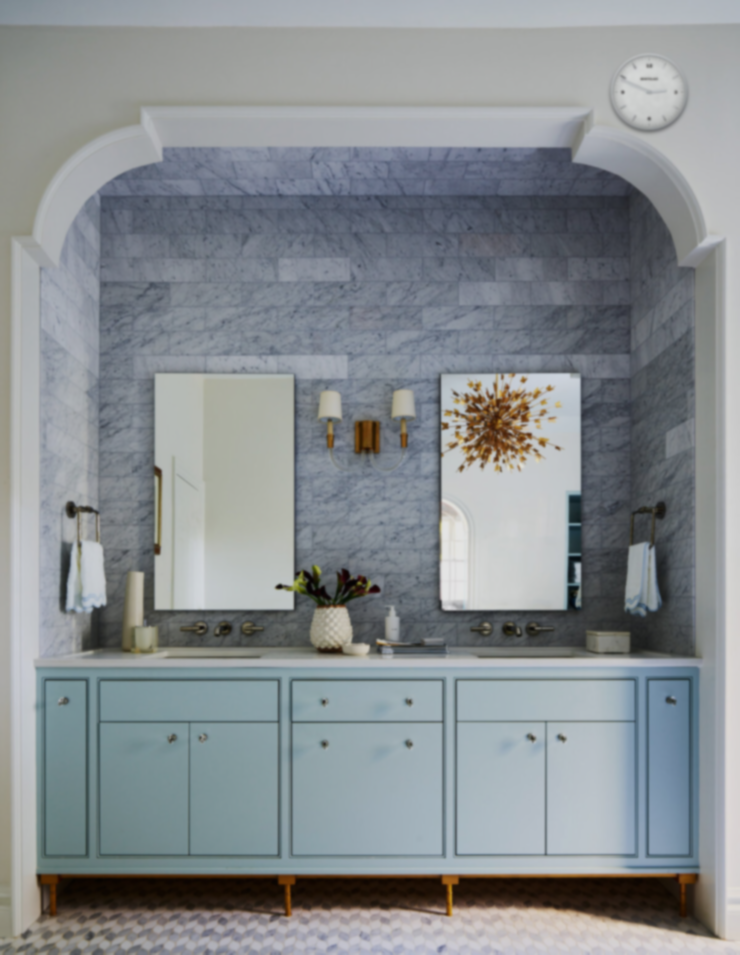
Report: 2 h 49 min
